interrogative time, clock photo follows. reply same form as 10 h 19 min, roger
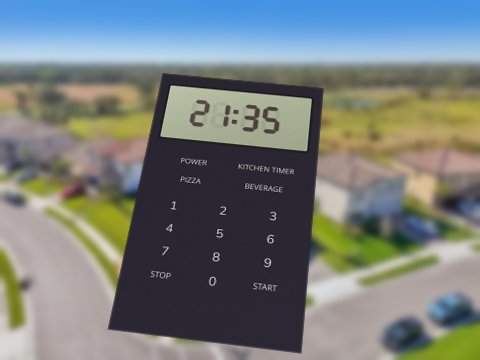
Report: 21 h 35 min
